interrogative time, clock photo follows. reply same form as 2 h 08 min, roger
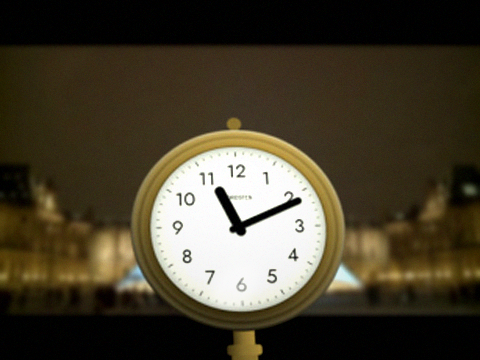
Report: 11 h 11 min
